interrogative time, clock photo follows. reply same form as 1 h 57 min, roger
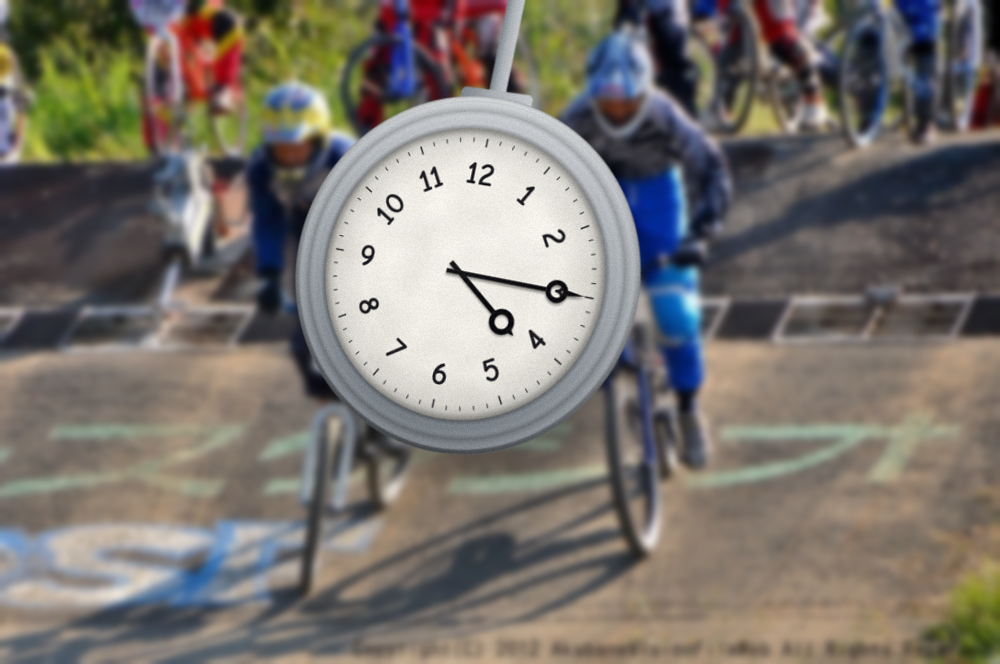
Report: 4 h 15 min
